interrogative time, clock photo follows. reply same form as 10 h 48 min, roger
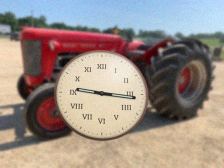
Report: 9 h 16 min
